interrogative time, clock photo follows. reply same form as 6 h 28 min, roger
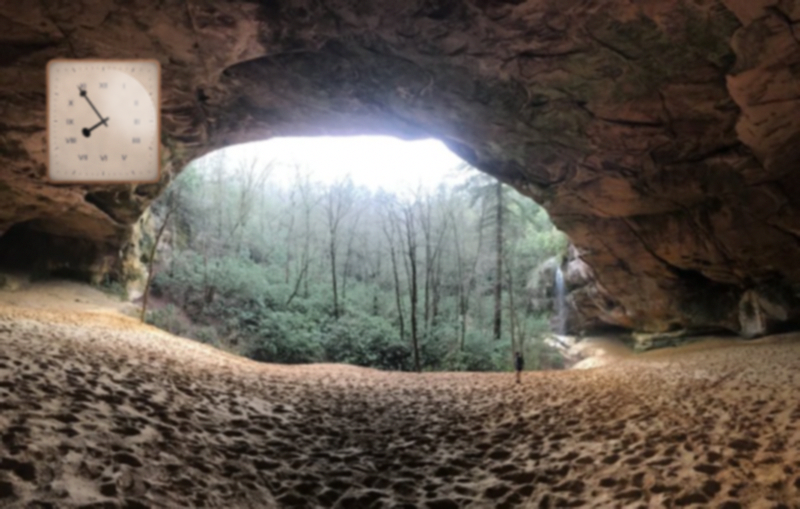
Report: 7 h 54 min
